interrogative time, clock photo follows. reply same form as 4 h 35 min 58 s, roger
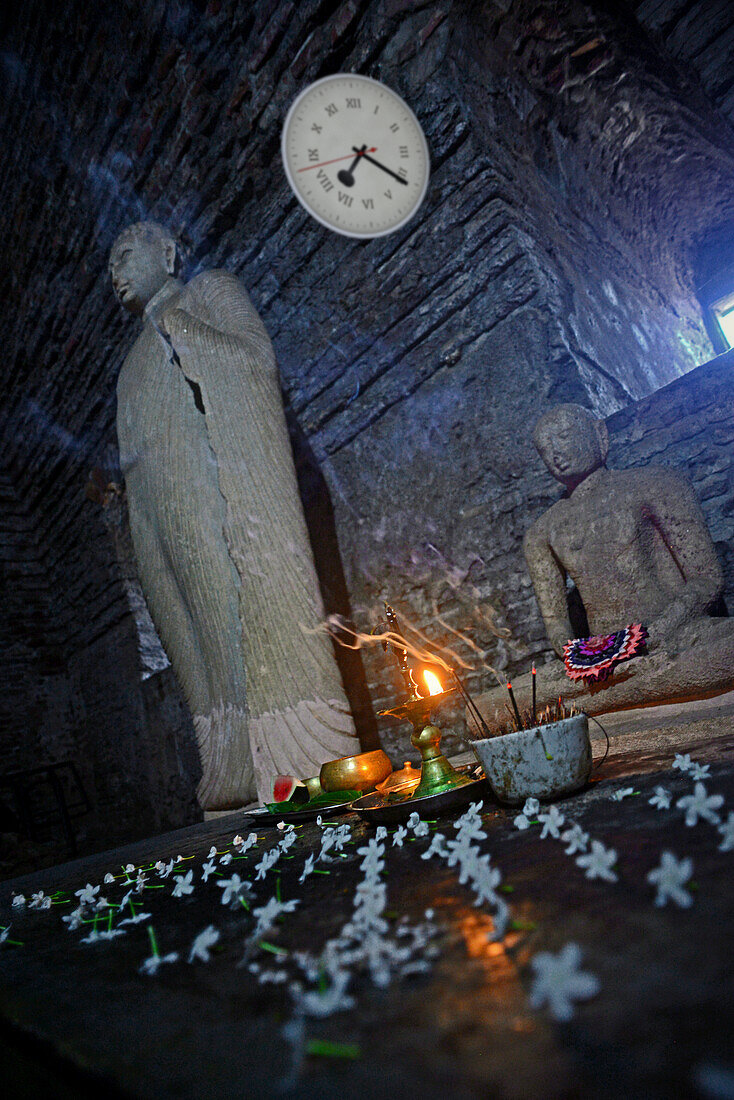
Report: 7 h 20 min 43 s
